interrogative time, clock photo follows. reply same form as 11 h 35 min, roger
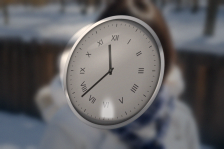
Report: 11 h 38 min
